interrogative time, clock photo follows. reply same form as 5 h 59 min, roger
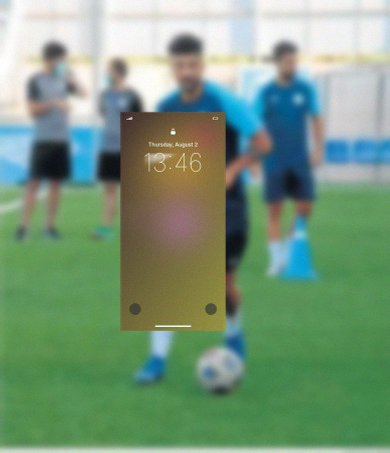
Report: 13 h 46 min
